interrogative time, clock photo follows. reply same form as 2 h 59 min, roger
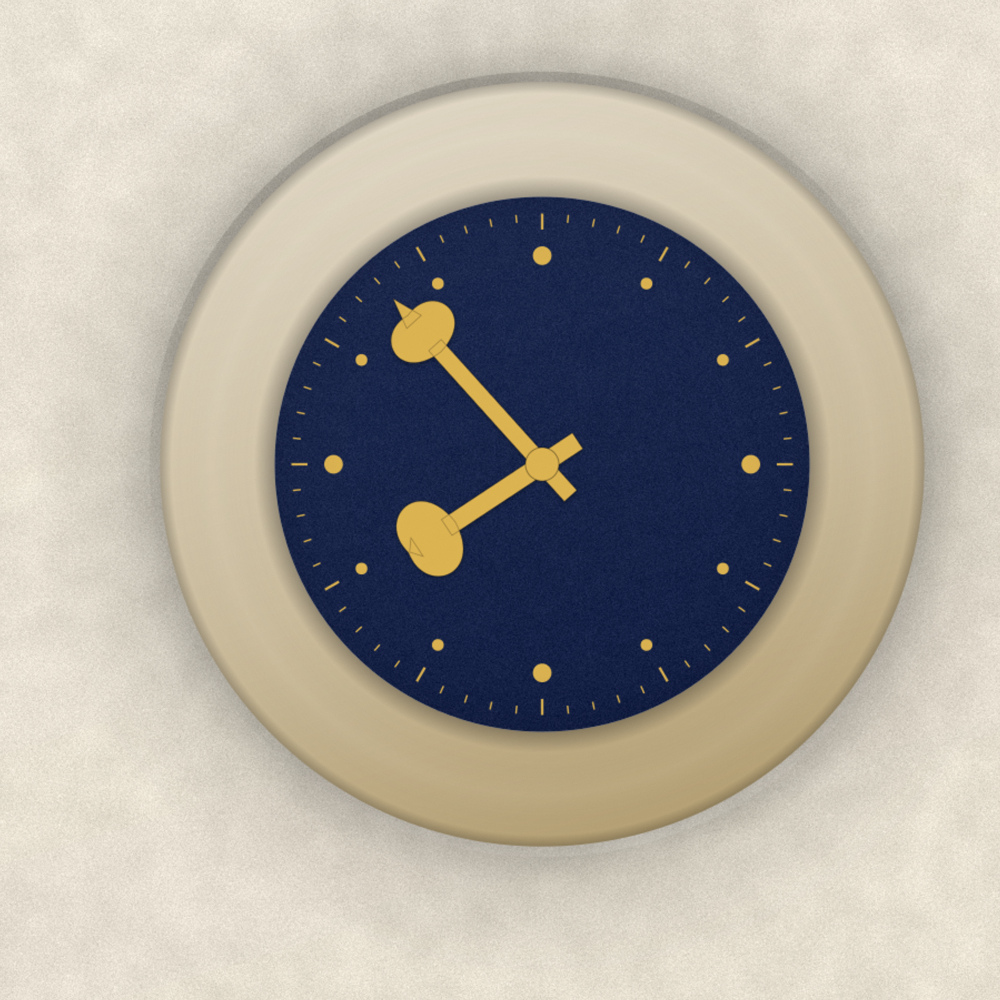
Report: 7 h 53 min
